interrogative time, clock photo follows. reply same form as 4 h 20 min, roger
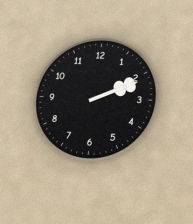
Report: 2 h 11 min
